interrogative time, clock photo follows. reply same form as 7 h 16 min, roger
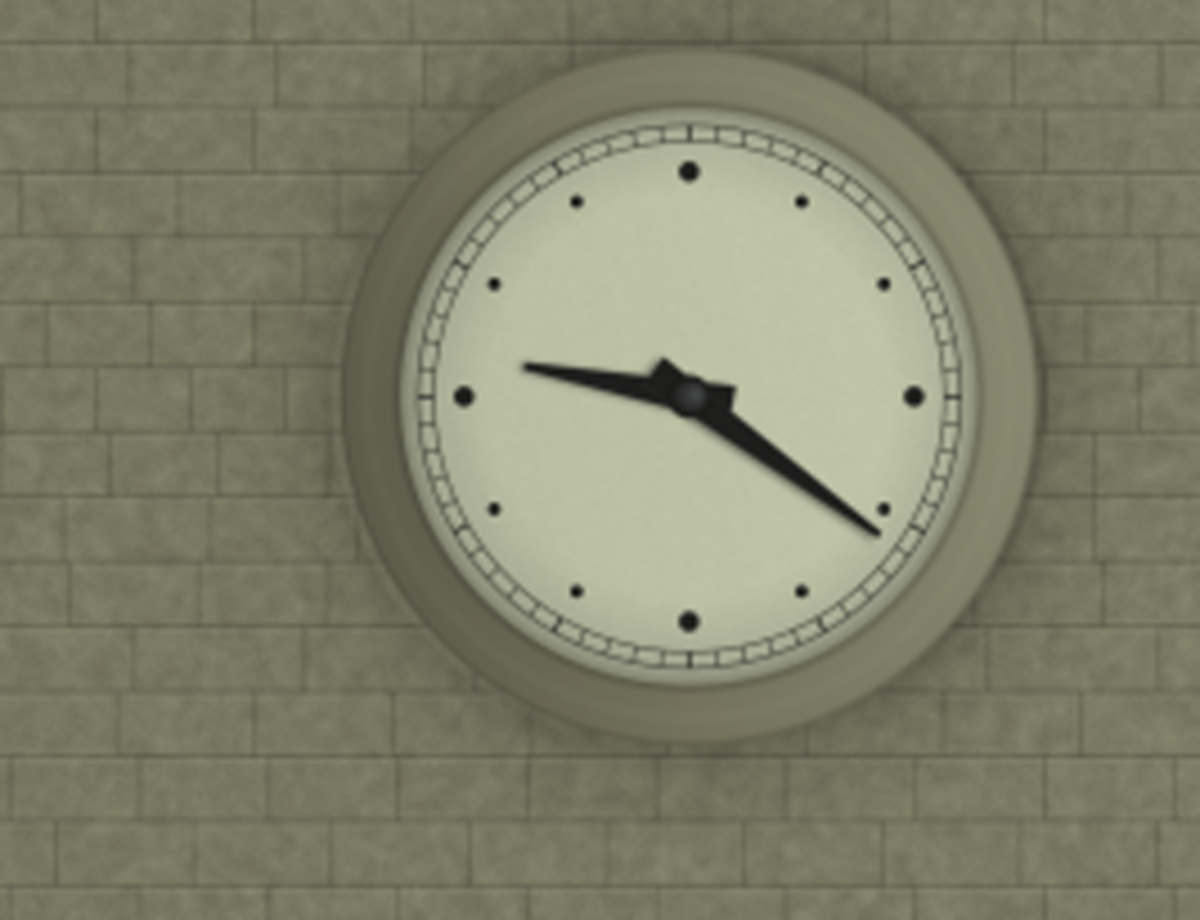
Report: 9 h 21 min
